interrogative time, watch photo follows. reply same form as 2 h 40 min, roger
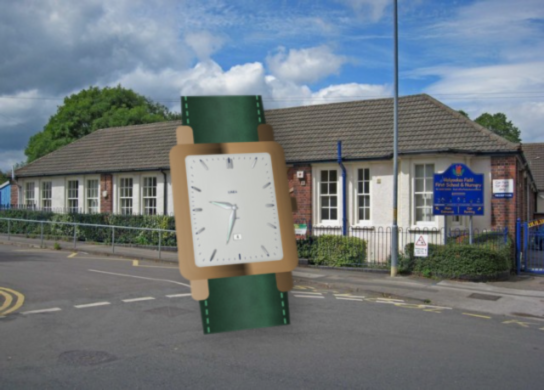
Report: 9 h 33 min
